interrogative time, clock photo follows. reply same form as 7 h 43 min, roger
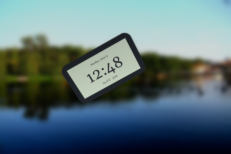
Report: 12 h 48 min
